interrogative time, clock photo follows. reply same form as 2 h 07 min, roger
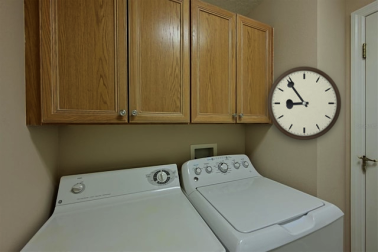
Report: 8 h 54 min
